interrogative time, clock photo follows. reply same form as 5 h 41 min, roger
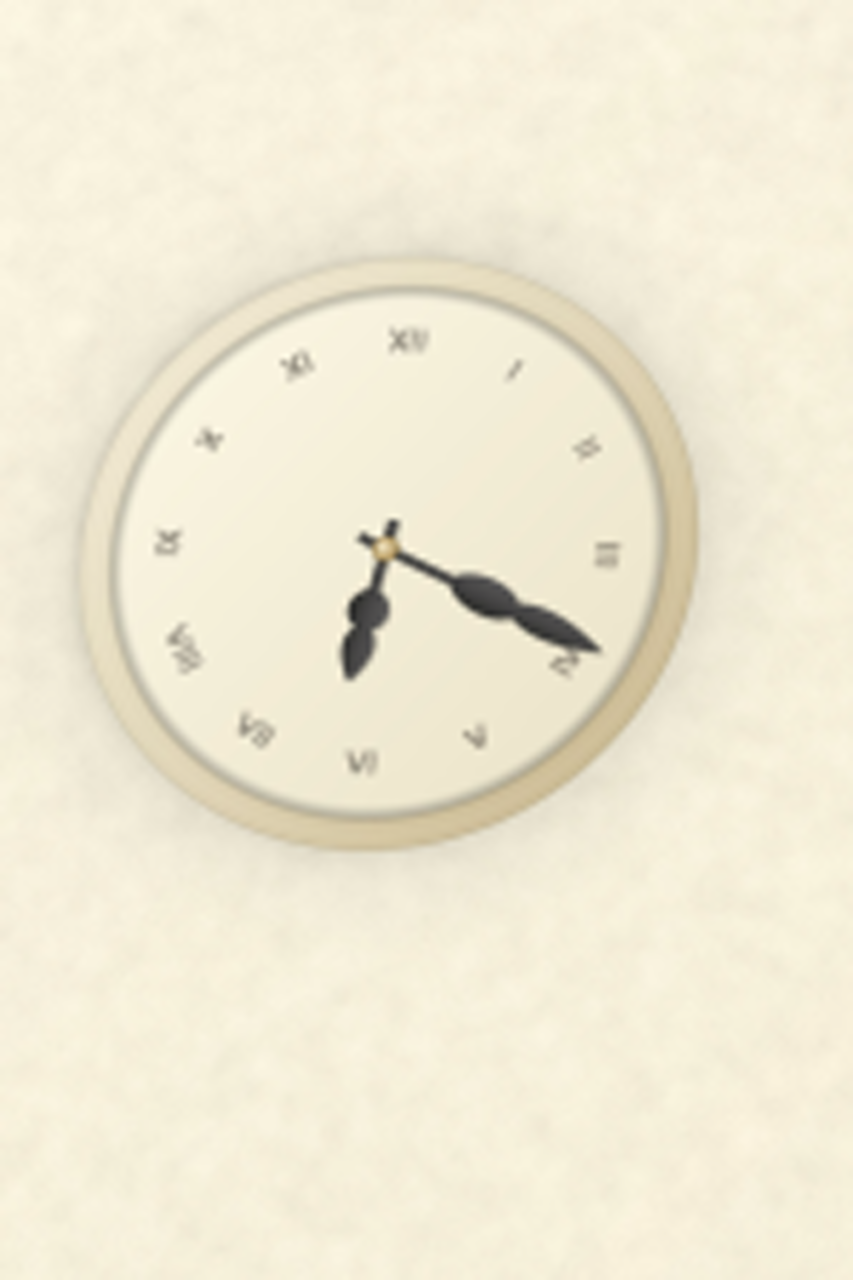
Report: 6 h 19 min
